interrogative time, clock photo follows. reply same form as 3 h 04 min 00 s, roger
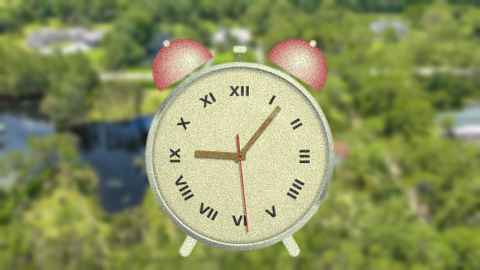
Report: 9 h 06 min 29 s
